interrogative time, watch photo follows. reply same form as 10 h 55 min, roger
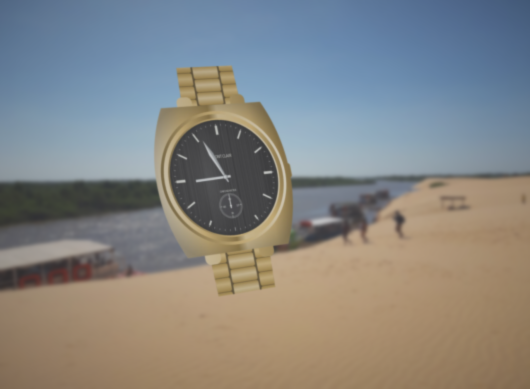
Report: 8 h 56 min
